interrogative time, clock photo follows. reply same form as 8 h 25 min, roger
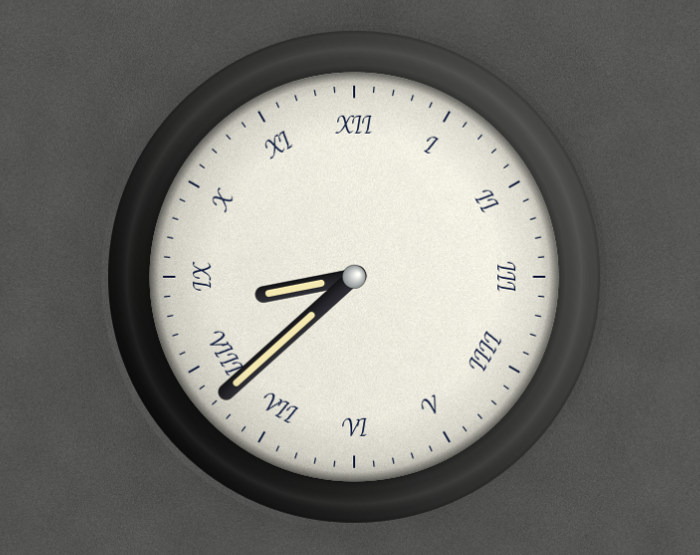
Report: 8 h 38 min
